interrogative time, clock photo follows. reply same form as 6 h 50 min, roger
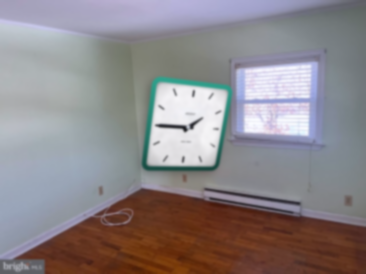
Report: 1 h 45 min
